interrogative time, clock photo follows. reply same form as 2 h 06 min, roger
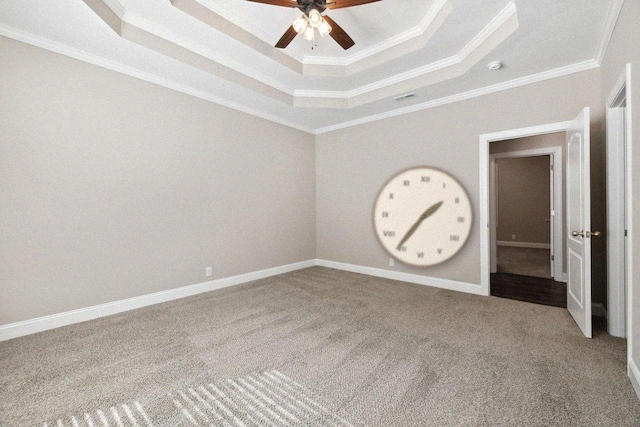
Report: 1 h 36 min
